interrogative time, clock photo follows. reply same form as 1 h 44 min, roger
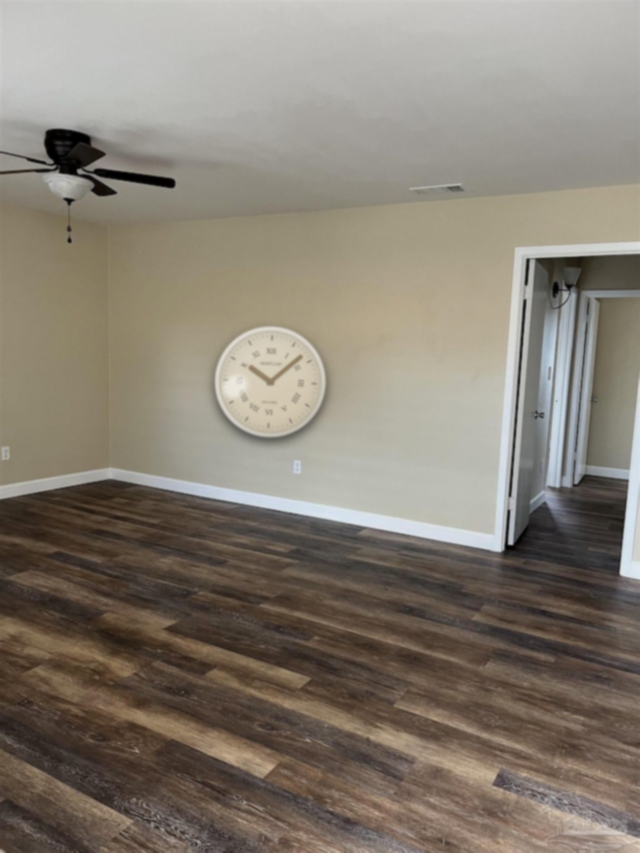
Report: 10 h 08 min
